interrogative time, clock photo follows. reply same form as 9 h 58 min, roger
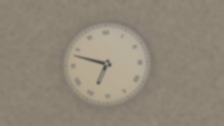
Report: 6 h 48 min
